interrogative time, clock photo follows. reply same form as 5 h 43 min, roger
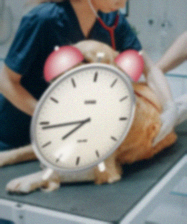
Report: 7 h 44 min
